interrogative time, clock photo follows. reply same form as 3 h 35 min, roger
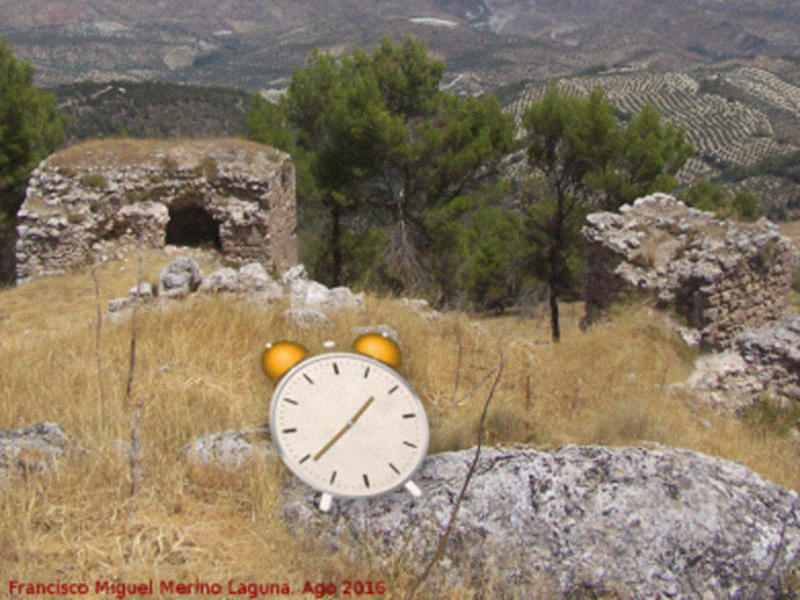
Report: 1 h 39 min
